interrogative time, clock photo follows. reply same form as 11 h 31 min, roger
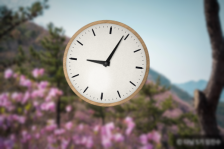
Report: 9 h 04 min
